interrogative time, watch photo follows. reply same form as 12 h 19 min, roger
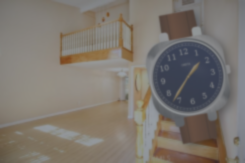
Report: 1 h 37 min
